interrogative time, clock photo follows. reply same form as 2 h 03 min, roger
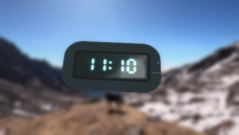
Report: 11 h 10 min
